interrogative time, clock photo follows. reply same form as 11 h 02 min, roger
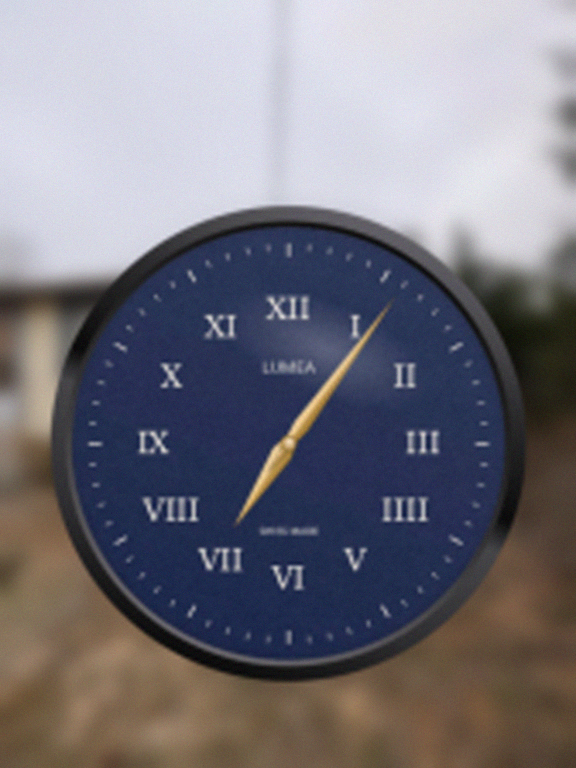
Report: 7 h 06 min
